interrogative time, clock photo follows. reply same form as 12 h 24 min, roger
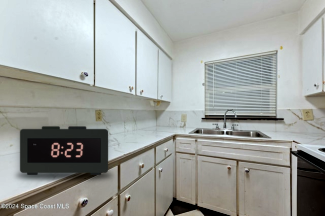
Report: 8 h 23 min
